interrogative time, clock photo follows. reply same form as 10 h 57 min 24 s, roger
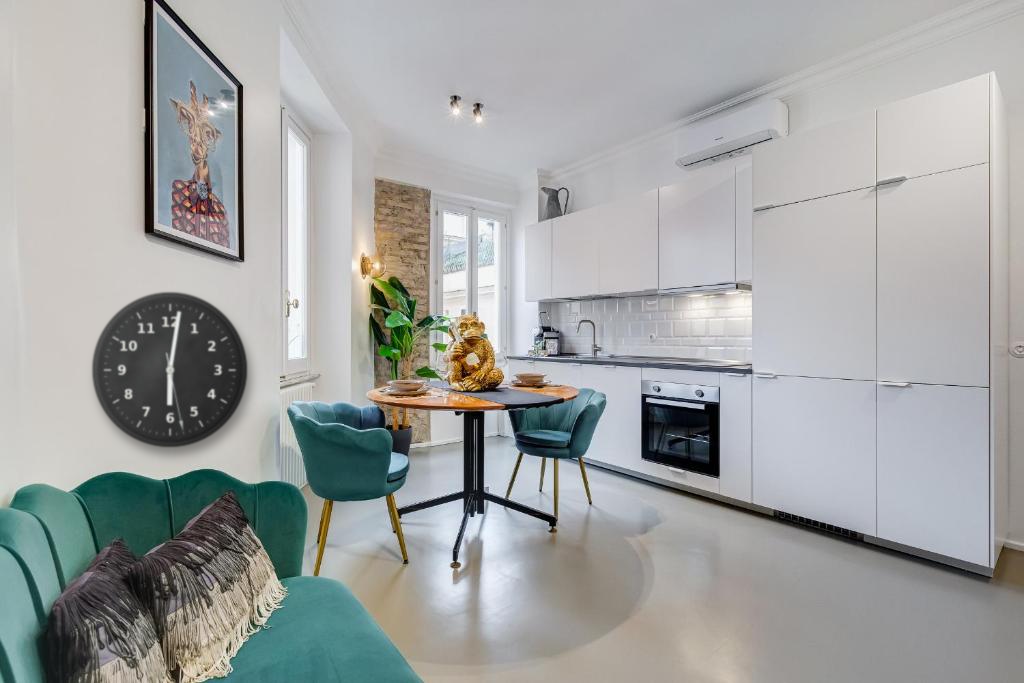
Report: 6 h 01 min 28 s
